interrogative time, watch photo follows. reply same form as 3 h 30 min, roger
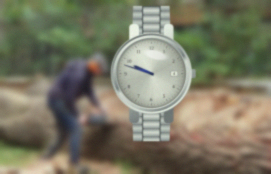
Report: 9 h 48 min
